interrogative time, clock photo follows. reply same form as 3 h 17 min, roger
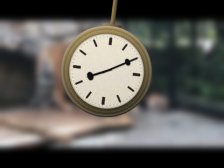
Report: 8 h 10 min
